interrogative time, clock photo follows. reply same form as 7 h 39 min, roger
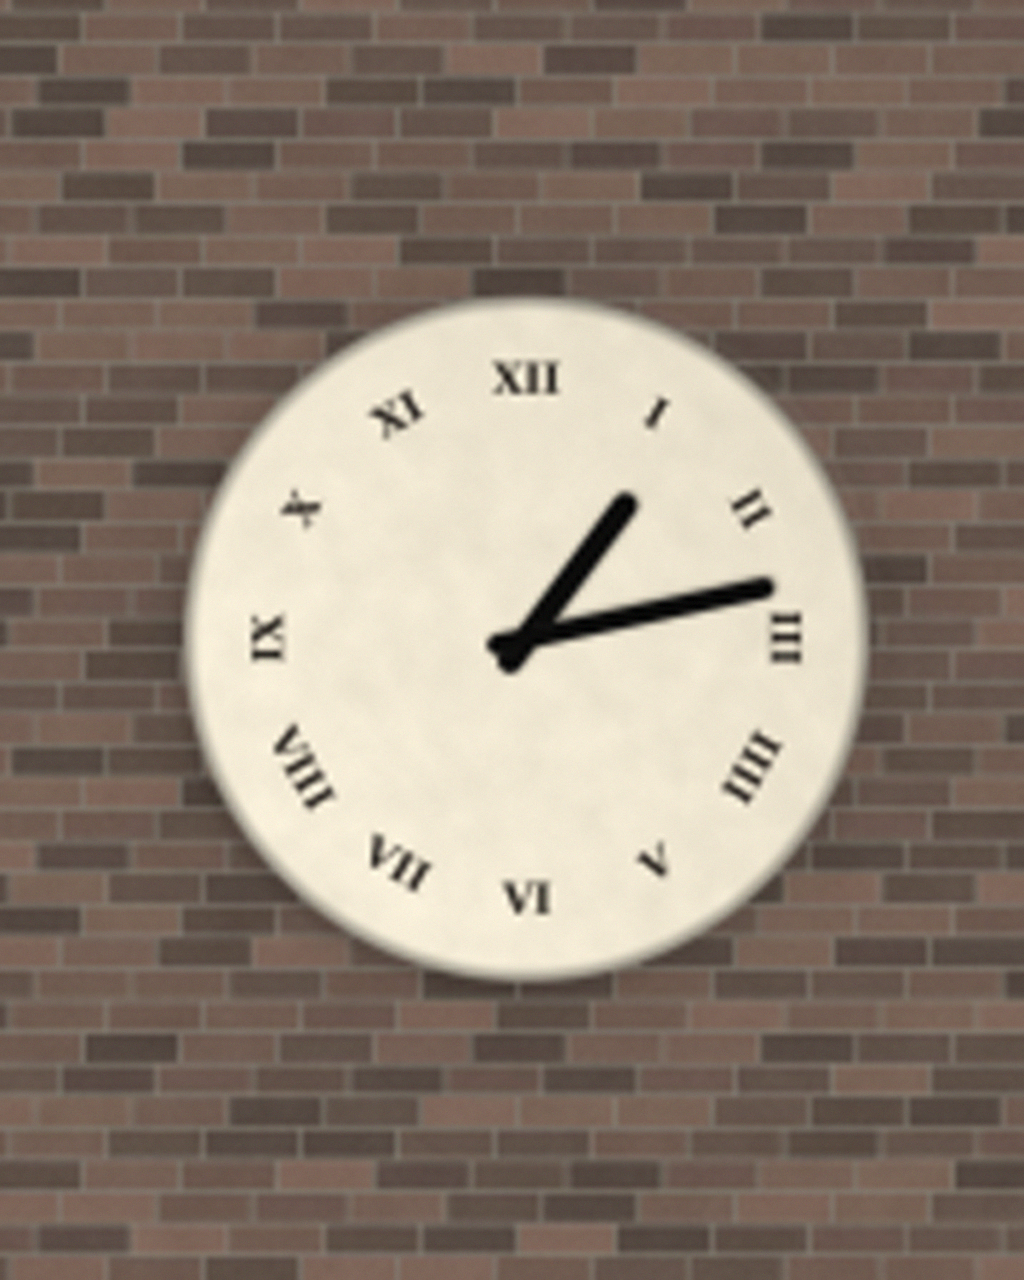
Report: 1 h 13 min
